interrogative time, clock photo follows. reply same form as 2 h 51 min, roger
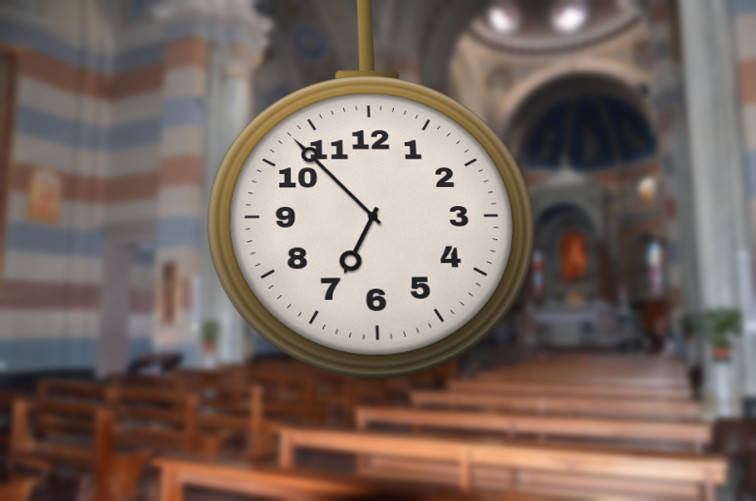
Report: 6 h 53 min
